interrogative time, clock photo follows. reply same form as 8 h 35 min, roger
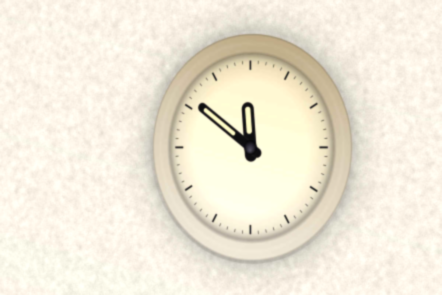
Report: 11 h 51 min
